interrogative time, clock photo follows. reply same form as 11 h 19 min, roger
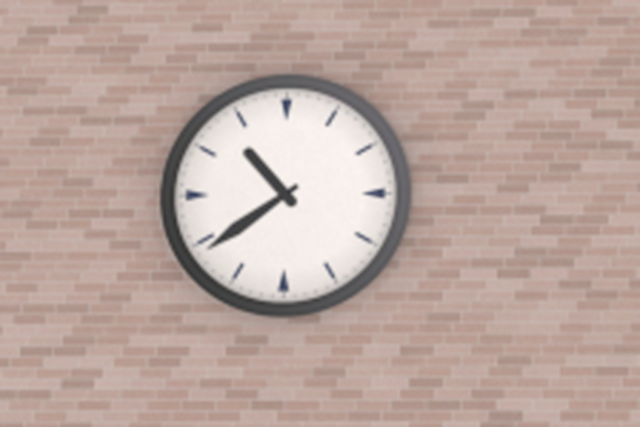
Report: 10 h 39 min
